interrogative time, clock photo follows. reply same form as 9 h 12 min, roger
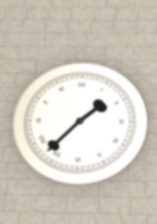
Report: 1 h 37 min
